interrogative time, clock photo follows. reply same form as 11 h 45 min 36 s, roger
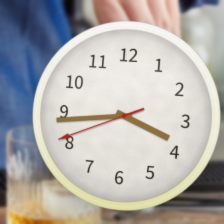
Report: 3 h 43 min 41 s
